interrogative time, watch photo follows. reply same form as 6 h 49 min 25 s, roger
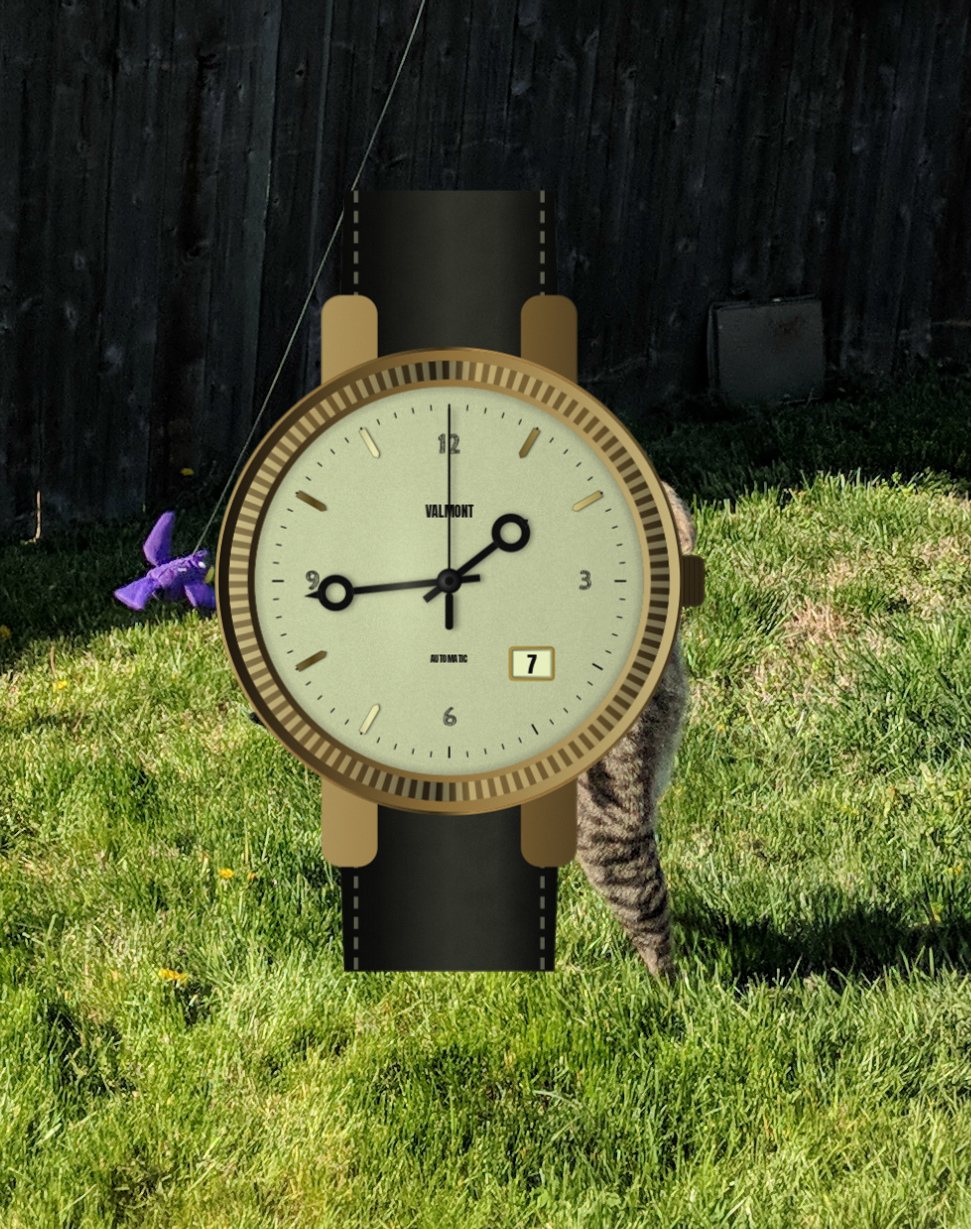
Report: 1 h 44 min 00 s
